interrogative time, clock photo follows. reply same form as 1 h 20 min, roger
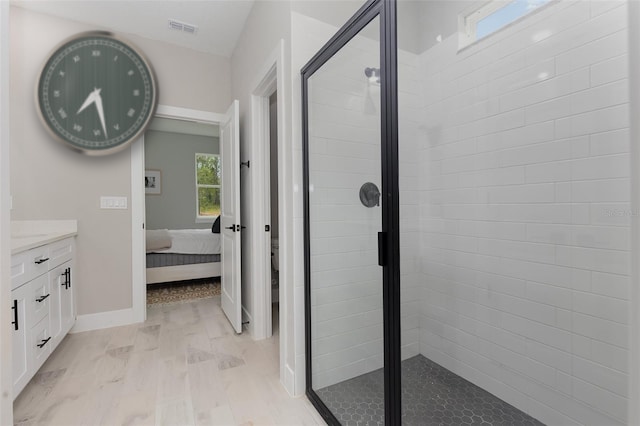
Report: 7 h 28 min
